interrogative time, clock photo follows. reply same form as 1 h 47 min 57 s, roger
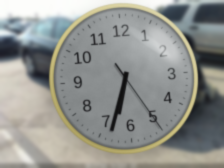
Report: 6 h 33 min 25 s
